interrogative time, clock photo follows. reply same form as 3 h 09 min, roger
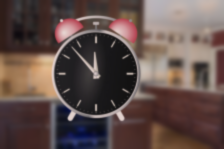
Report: 11 h 53 min
